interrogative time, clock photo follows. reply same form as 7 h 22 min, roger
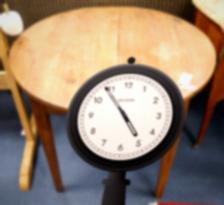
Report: 4 h 54 min
